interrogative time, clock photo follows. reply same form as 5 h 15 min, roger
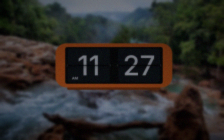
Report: 11 h 27 min
